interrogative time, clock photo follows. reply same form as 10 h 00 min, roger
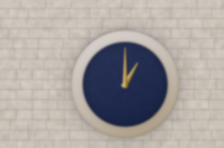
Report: 1 h 00 min
